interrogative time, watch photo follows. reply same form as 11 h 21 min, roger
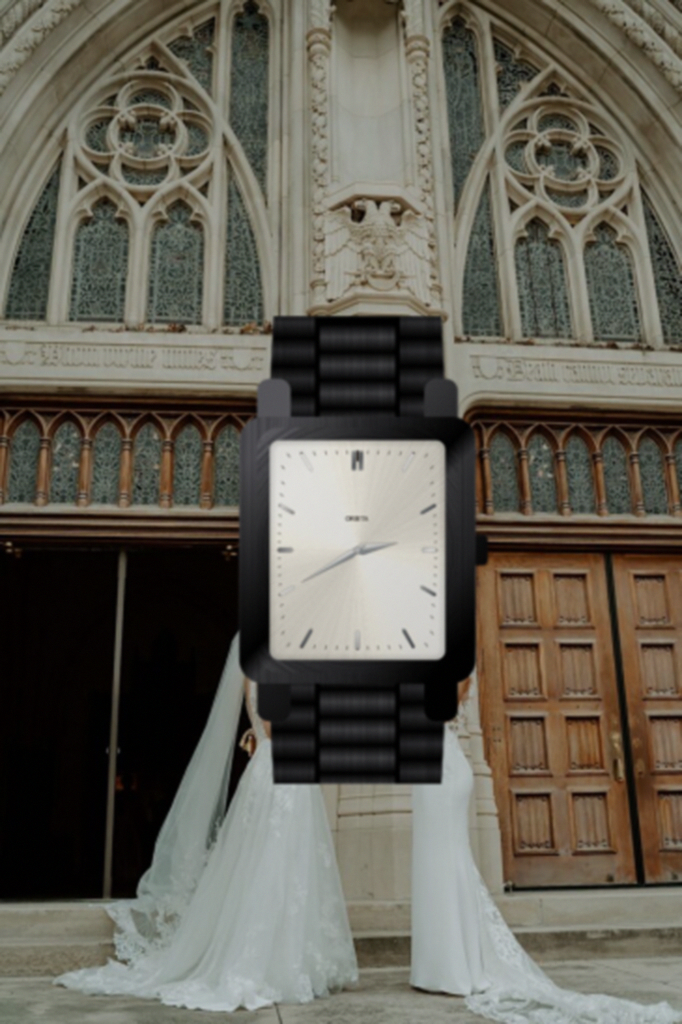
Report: 2 h 40 min
